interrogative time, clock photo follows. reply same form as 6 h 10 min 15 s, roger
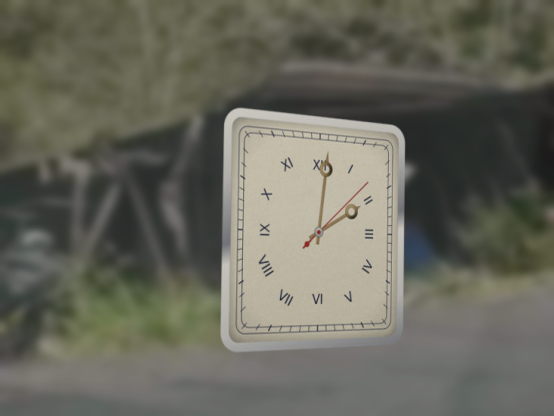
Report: 2 h 01 min 08 s
